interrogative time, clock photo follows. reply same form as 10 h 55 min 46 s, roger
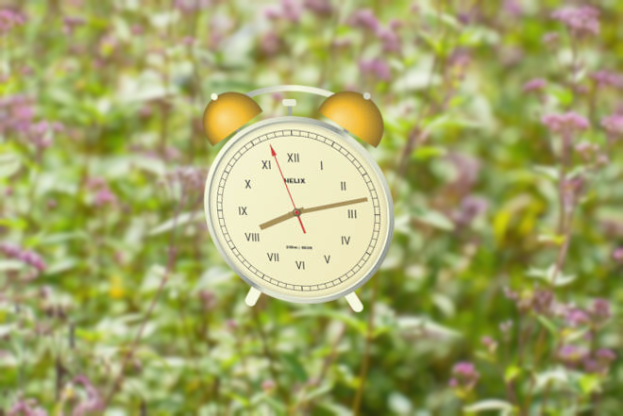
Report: 8 h 12 min 57 s
